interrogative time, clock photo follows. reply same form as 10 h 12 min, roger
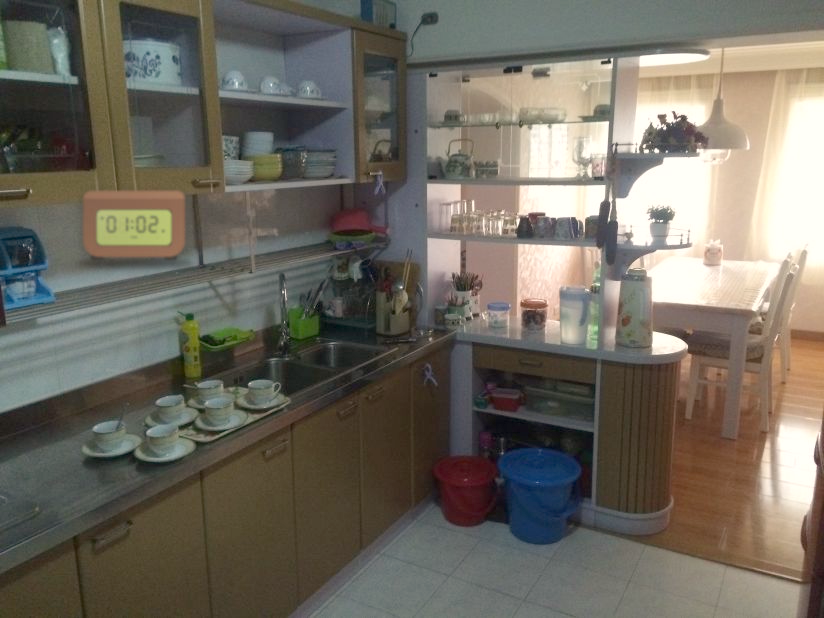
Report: 1 h 02 min
